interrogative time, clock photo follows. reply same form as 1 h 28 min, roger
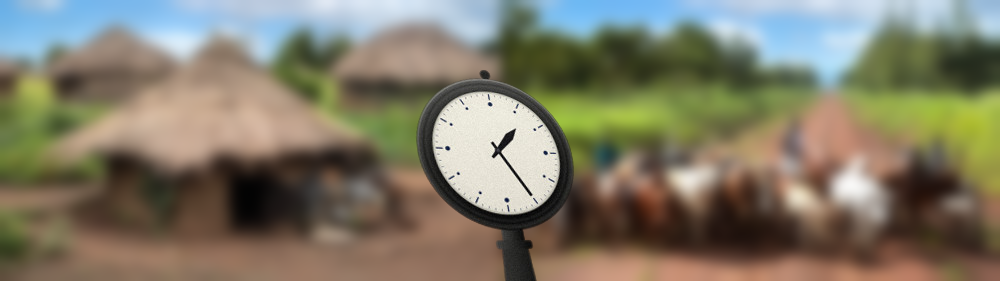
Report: 1 h 25 min
